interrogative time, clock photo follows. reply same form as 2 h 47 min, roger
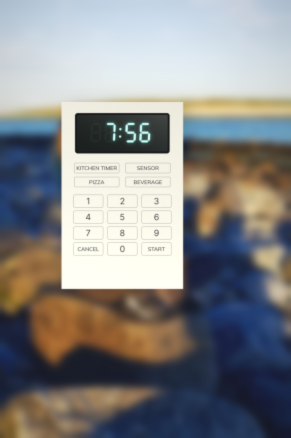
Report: 7 h 56 min
